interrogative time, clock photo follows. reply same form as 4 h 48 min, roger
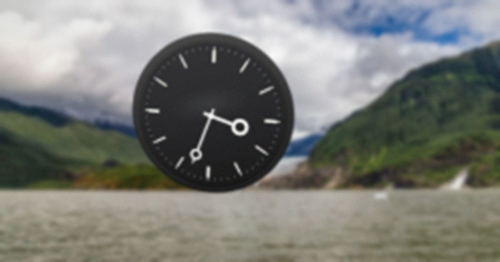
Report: 3 h 33 min
